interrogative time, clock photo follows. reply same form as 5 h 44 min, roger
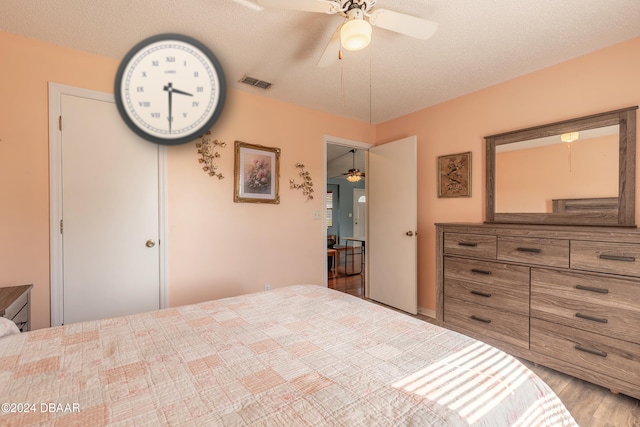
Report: 3 h 30 min
